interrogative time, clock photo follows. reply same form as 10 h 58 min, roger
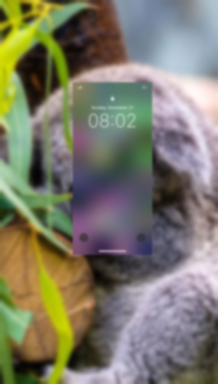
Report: 8 h 02 min
